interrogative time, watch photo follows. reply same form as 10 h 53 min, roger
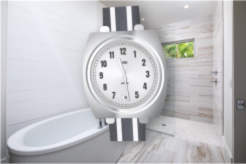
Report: 11 h 29 min
